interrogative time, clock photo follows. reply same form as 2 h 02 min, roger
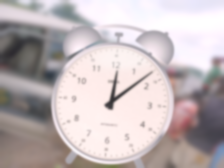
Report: 12 h 08 min
